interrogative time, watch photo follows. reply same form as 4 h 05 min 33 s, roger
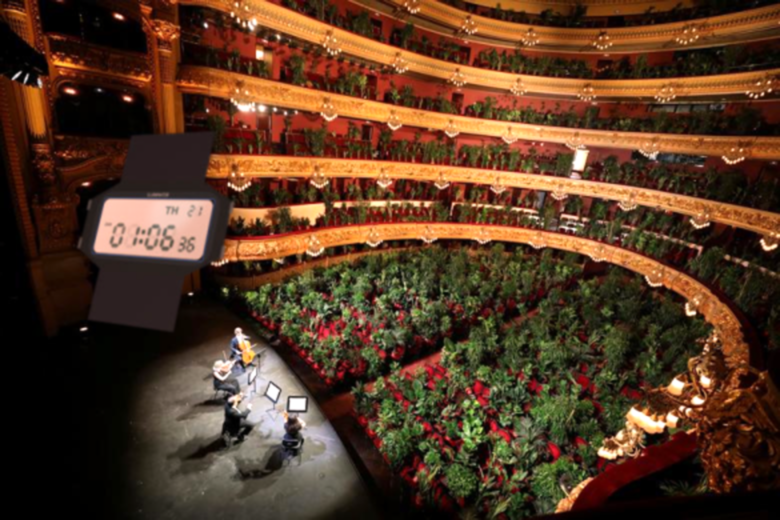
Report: 1 h 06 min 36 s
